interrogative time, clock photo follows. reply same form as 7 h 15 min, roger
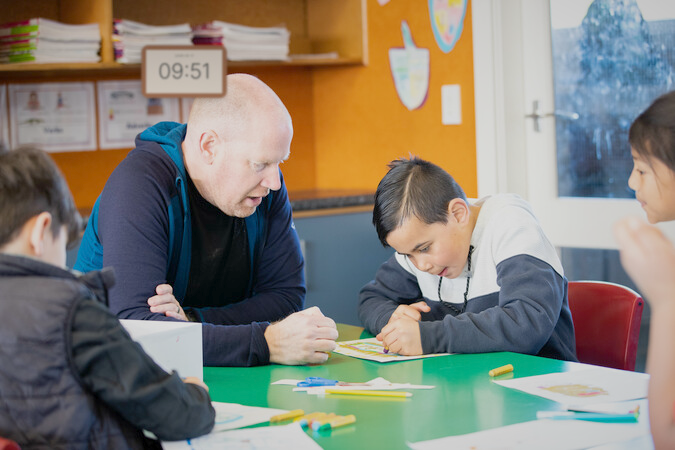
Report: 9 h 51 min
